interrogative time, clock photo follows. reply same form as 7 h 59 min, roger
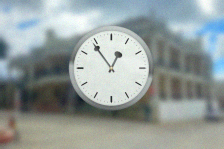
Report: 12 h 54 min
